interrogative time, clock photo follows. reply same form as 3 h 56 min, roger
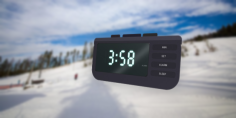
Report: 3 h 58 min
